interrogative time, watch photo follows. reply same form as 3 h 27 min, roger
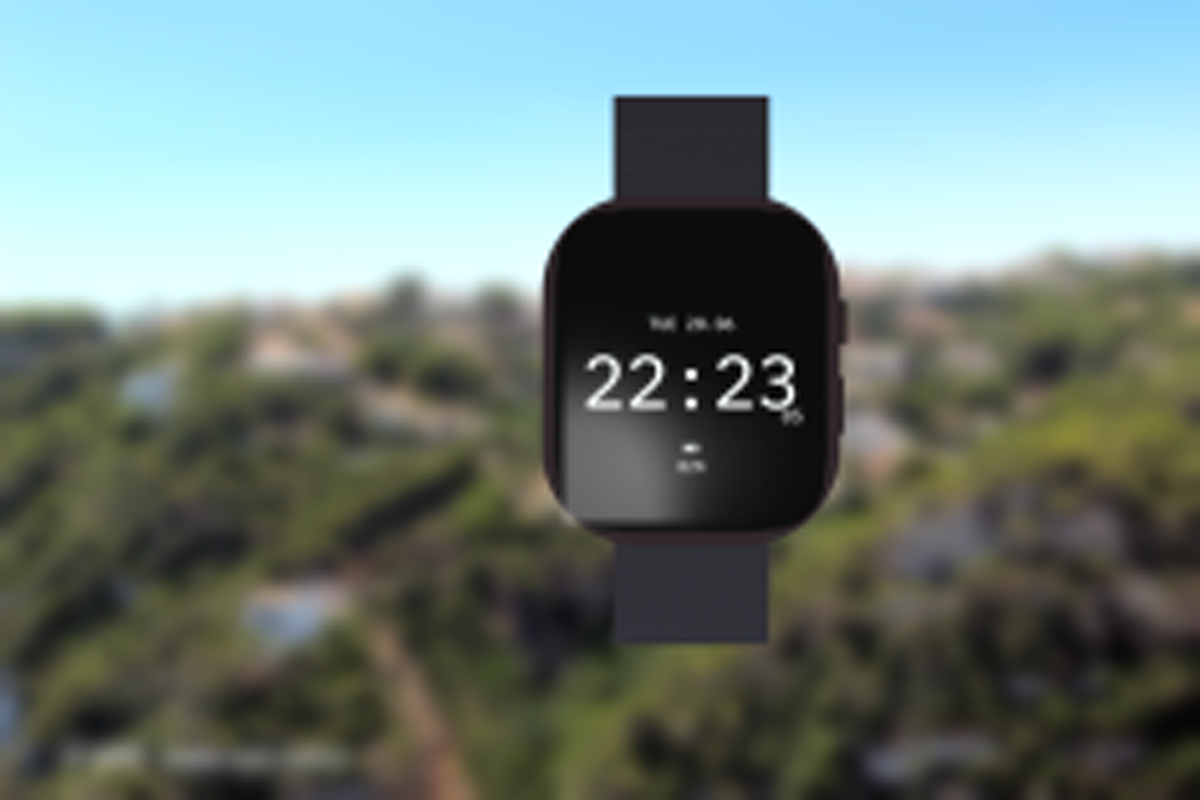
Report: 22 h 23 min
